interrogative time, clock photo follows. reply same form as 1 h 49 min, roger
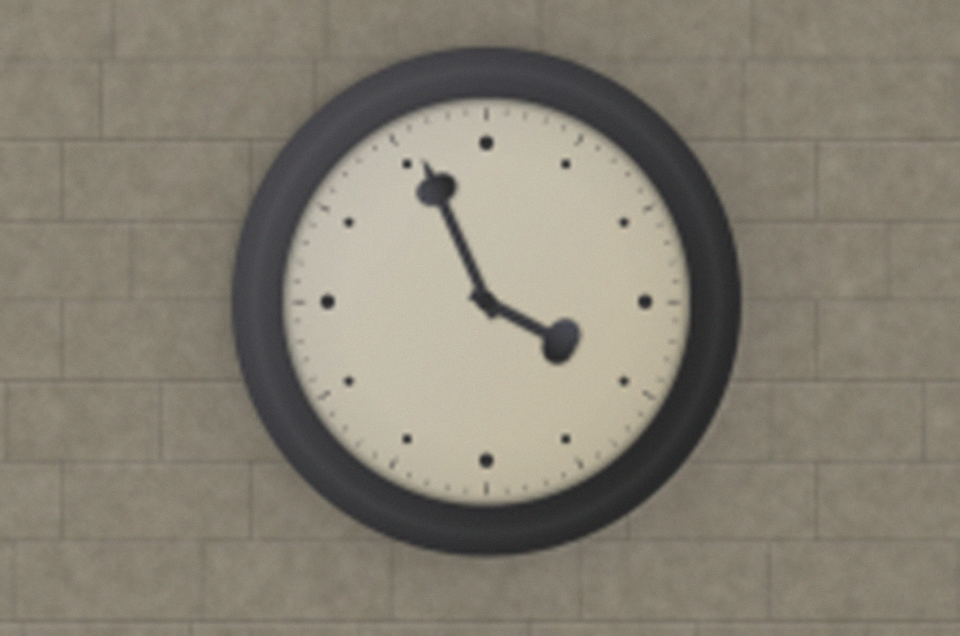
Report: 3 h 56 min
